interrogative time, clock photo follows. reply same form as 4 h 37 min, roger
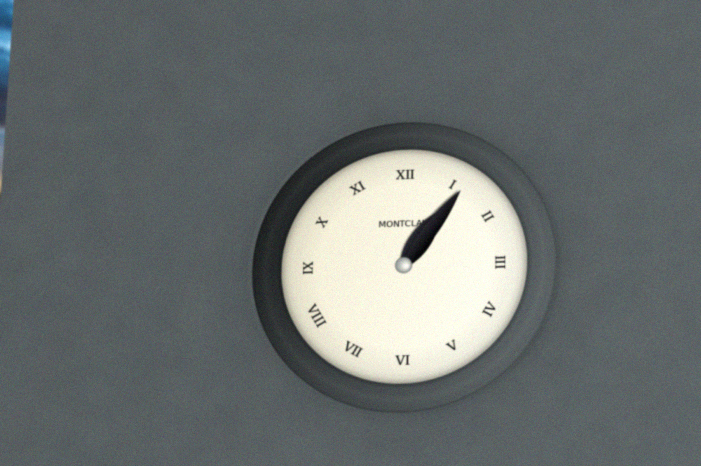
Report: 1 h 06 min
